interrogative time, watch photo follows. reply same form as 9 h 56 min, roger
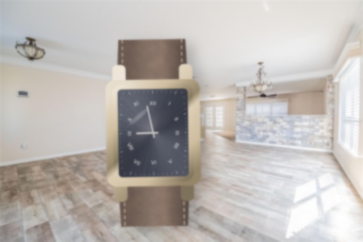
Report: 8 h 58 min
